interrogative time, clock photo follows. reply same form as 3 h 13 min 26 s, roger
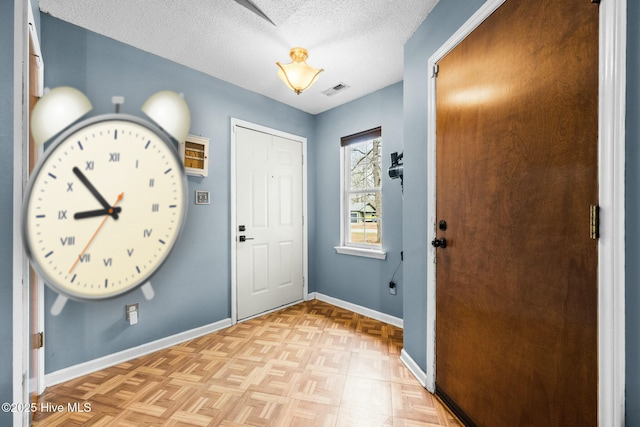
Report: 8 h 52 min 36 s
